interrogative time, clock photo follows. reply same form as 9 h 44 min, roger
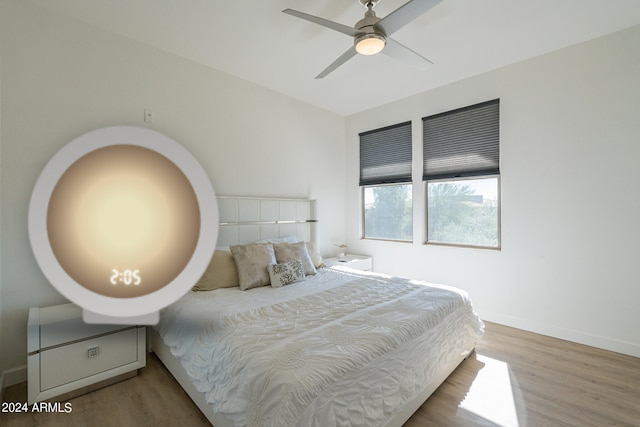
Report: 2 h 05 min
